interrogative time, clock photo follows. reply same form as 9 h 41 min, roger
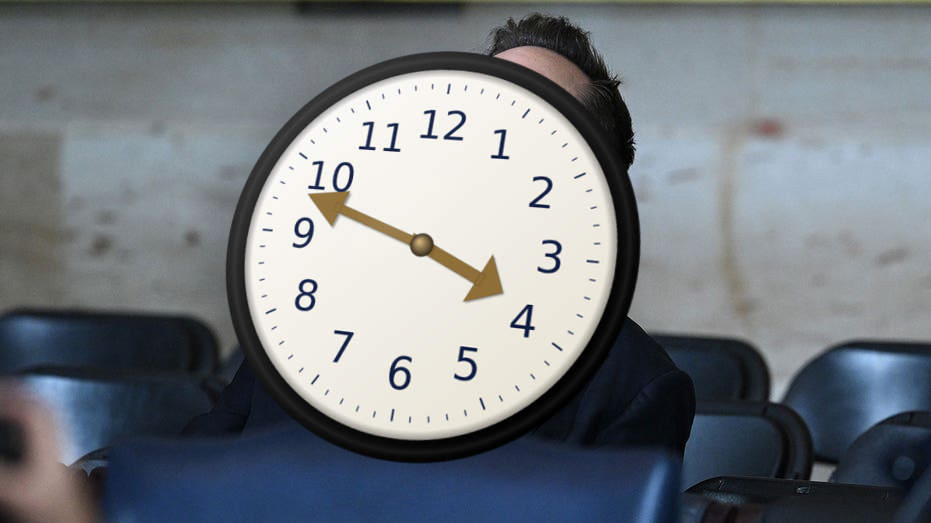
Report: 3 h 48 min
